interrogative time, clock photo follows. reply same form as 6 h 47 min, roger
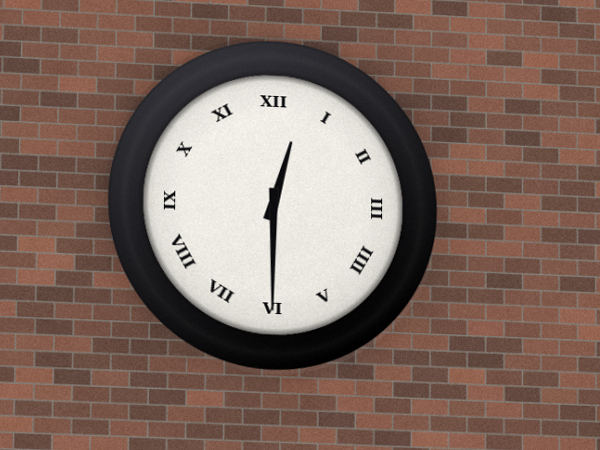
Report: 12 h 30 min
